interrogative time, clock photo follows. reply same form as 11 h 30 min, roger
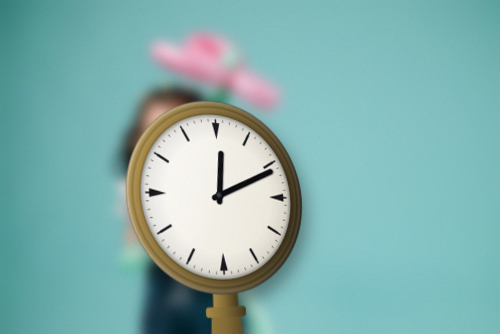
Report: 12 h 11 min
